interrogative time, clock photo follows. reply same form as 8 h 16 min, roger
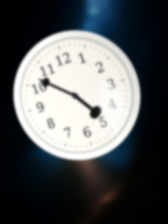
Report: 4 h 52 min
